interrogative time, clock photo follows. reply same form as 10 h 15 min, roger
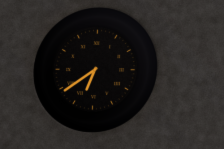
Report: 6 h 39 min
